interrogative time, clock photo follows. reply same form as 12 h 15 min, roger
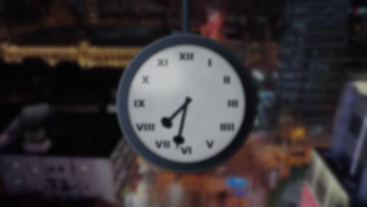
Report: 7 h 32 min
